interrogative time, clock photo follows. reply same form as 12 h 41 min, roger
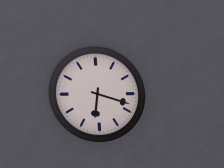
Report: 6 h 18 min
